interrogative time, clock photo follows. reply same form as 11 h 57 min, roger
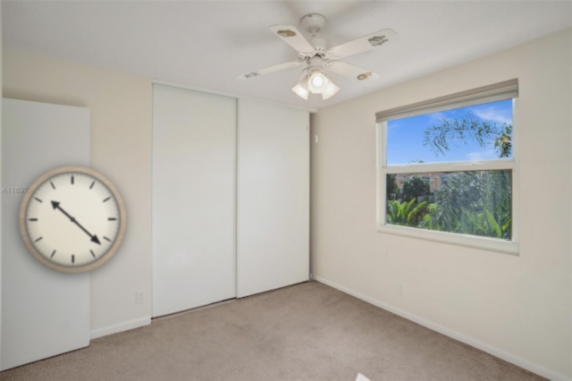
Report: 10 h 22 min
